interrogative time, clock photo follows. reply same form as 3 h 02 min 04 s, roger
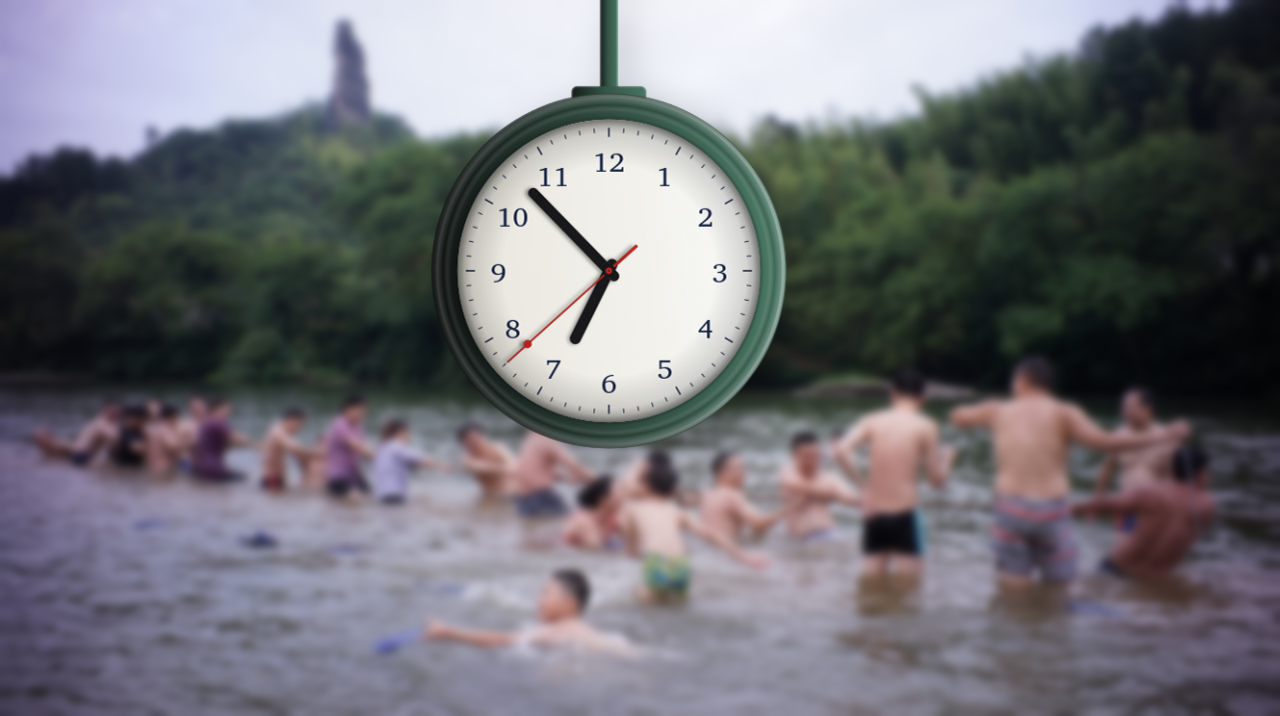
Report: 6 h 52 min 38 s
